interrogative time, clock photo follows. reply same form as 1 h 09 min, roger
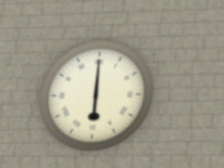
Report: 6 h 00 min
